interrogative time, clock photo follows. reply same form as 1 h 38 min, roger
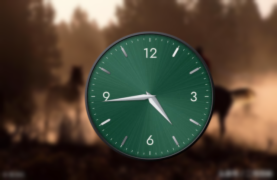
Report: 4 h 44 min
